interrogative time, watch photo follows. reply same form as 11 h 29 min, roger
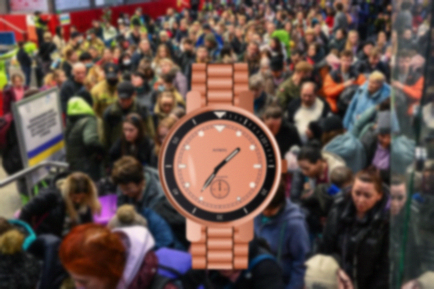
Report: 1 h 36 min
